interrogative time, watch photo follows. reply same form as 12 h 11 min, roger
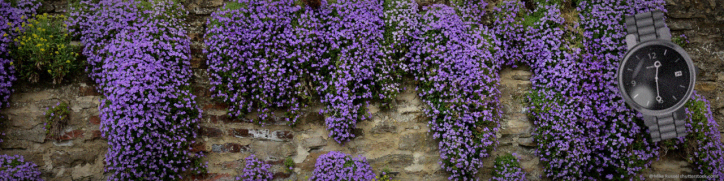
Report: 12 h 31 min
